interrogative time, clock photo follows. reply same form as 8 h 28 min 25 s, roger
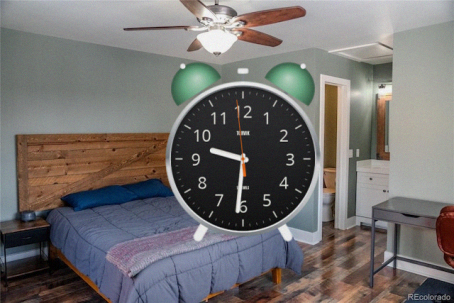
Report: 9 h 30 min 59 s
